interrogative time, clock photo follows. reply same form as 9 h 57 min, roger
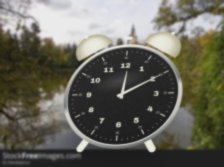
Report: 12 h 10 min
